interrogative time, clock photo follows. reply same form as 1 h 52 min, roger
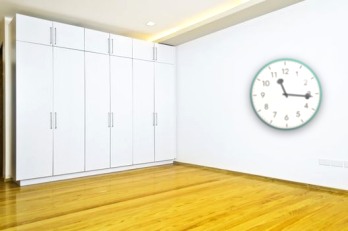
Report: 11 h 16 min
